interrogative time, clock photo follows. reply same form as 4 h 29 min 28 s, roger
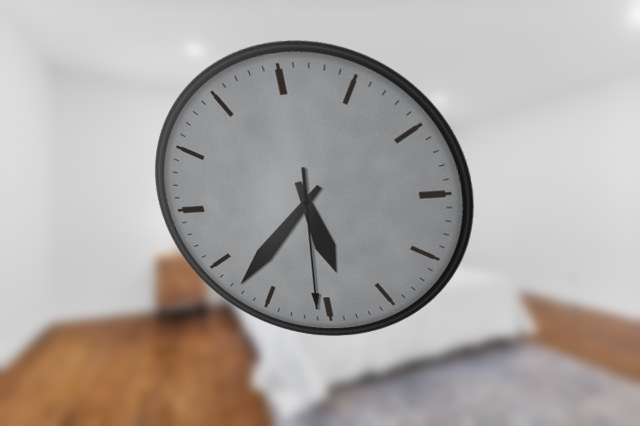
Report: 5 h 37 min 31 s
